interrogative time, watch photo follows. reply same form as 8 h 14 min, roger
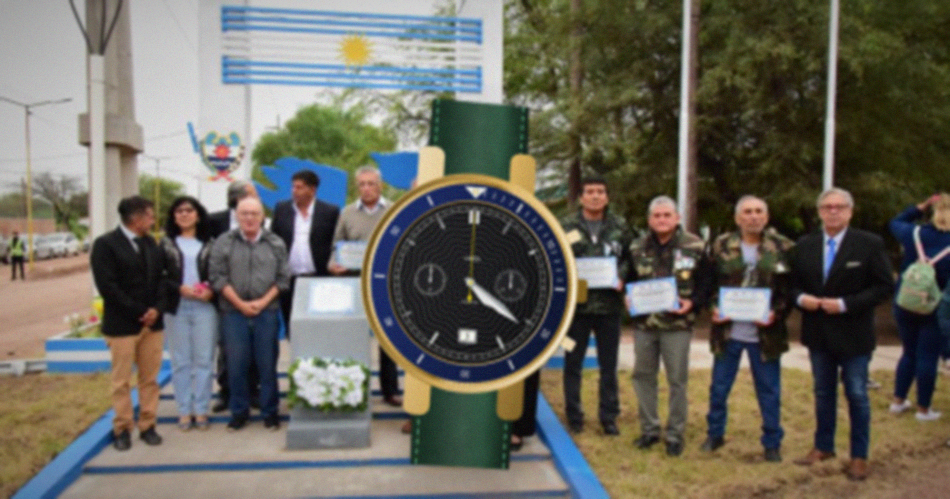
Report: 4 h 21 min
